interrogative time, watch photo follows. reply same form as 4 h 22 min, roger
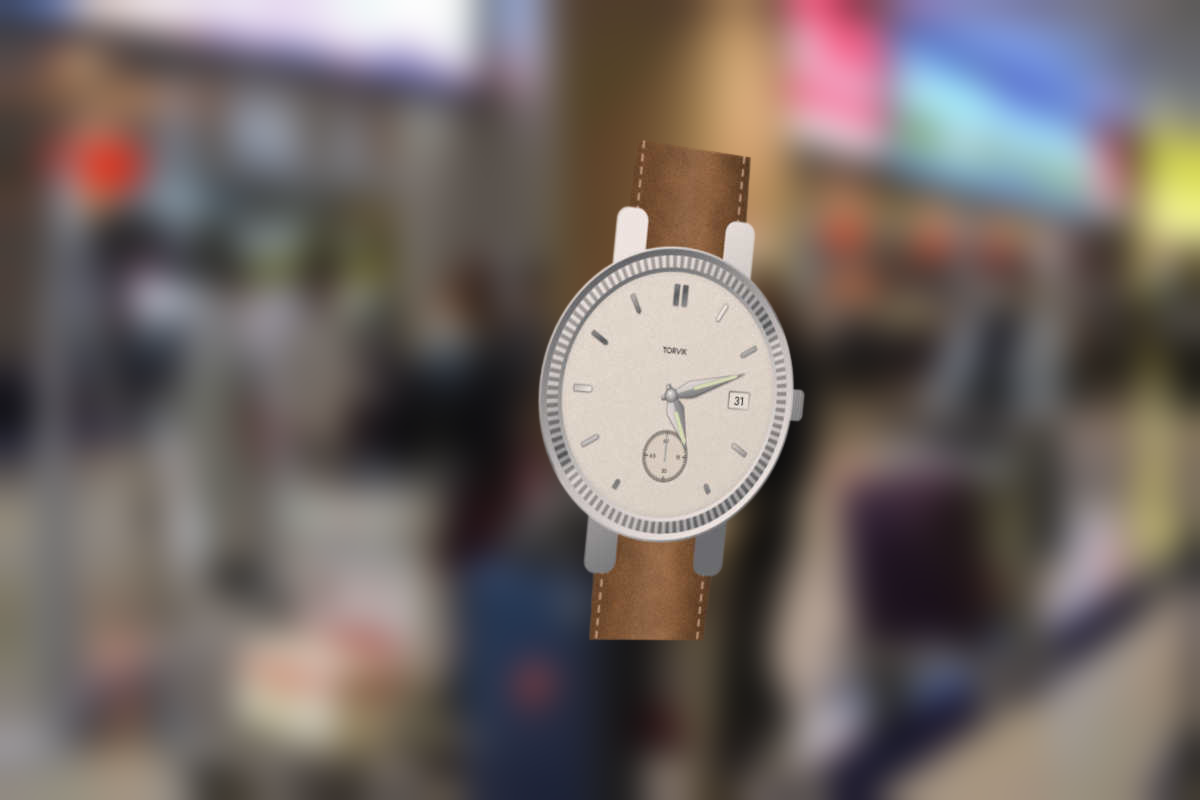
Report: 5 h 12 min
